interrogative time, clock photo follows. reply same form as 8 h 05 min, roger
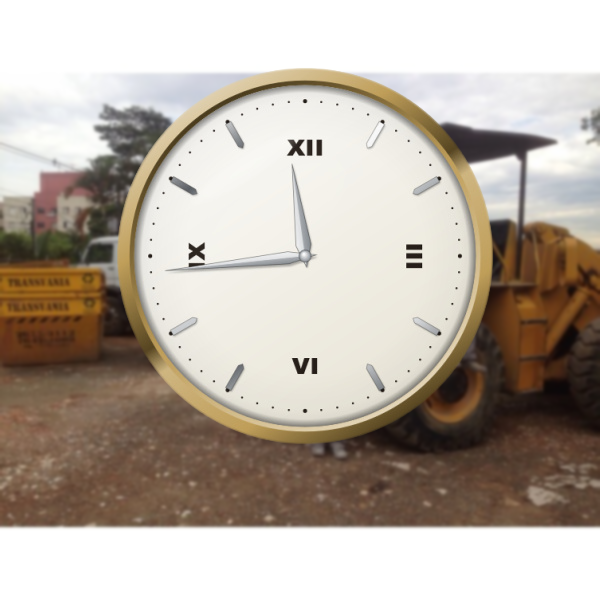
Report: 11 h 44 min
